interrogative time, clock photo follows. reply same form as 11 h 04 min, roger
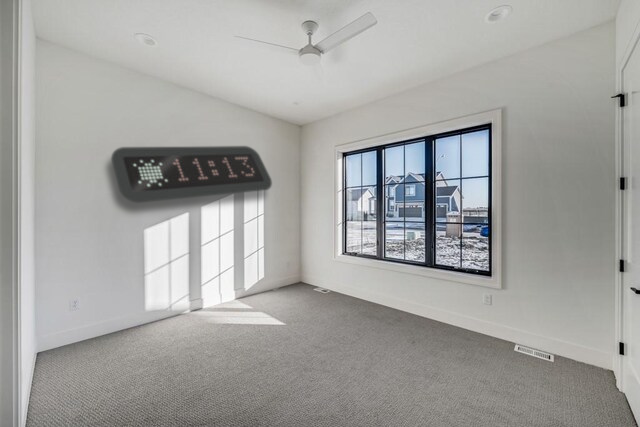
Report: 11 h 13 min
